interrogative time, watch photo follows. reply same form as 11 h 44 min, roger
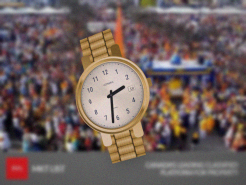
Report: 2 h 32 min
